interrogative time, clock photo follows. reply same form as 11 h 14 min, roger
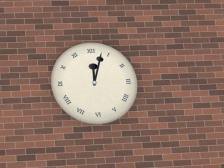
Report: 12 h 03 min
